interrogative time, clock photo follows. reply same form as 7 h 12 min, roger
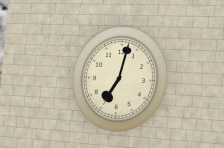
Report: 7 h 02 min
